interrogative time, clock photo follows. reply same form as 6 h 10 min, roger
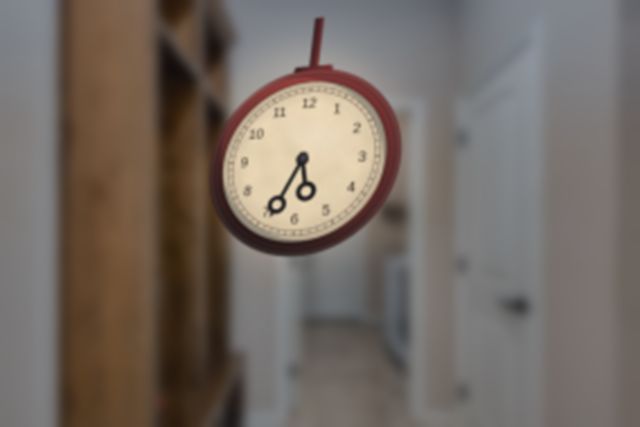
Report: 5 h 34 min
